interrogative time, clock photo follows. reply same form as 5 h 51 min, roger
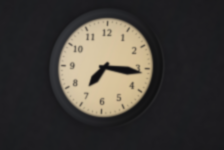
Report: 7 h 16 min
